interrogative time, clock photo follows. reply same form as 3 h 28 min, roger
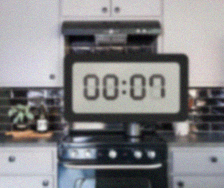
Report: 0 h 07 min
